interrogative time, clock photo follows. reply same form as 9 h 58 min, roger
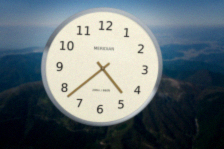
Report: 4 h 38 min
